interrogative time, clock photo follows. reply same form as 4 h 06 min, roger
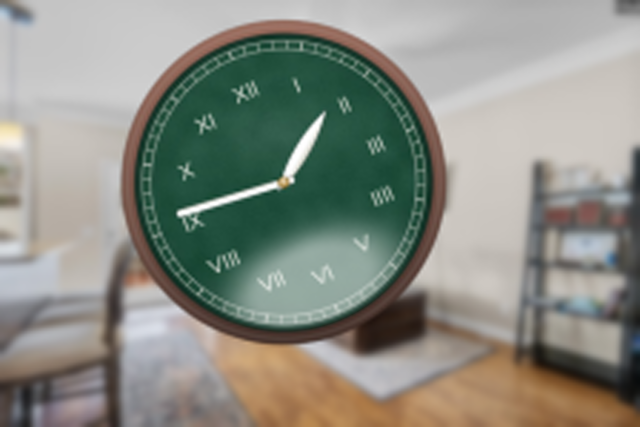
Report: 1 h 46 min
